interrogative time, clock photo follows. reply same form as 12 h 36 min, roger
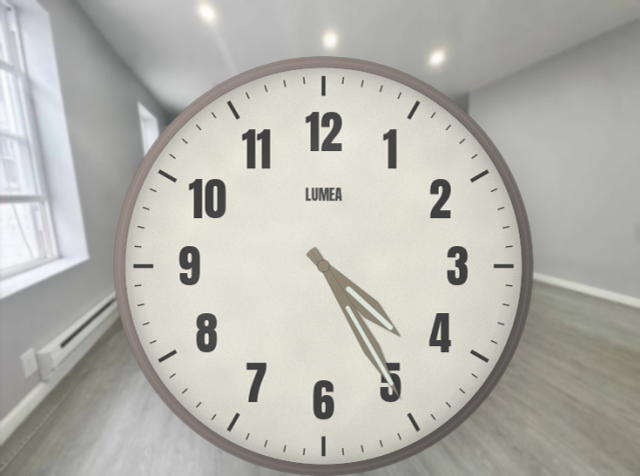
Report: 4 h 25 min
